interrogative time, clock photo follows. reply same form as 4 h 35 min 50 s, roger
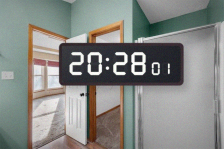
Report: 20 h 28 min 01 s
